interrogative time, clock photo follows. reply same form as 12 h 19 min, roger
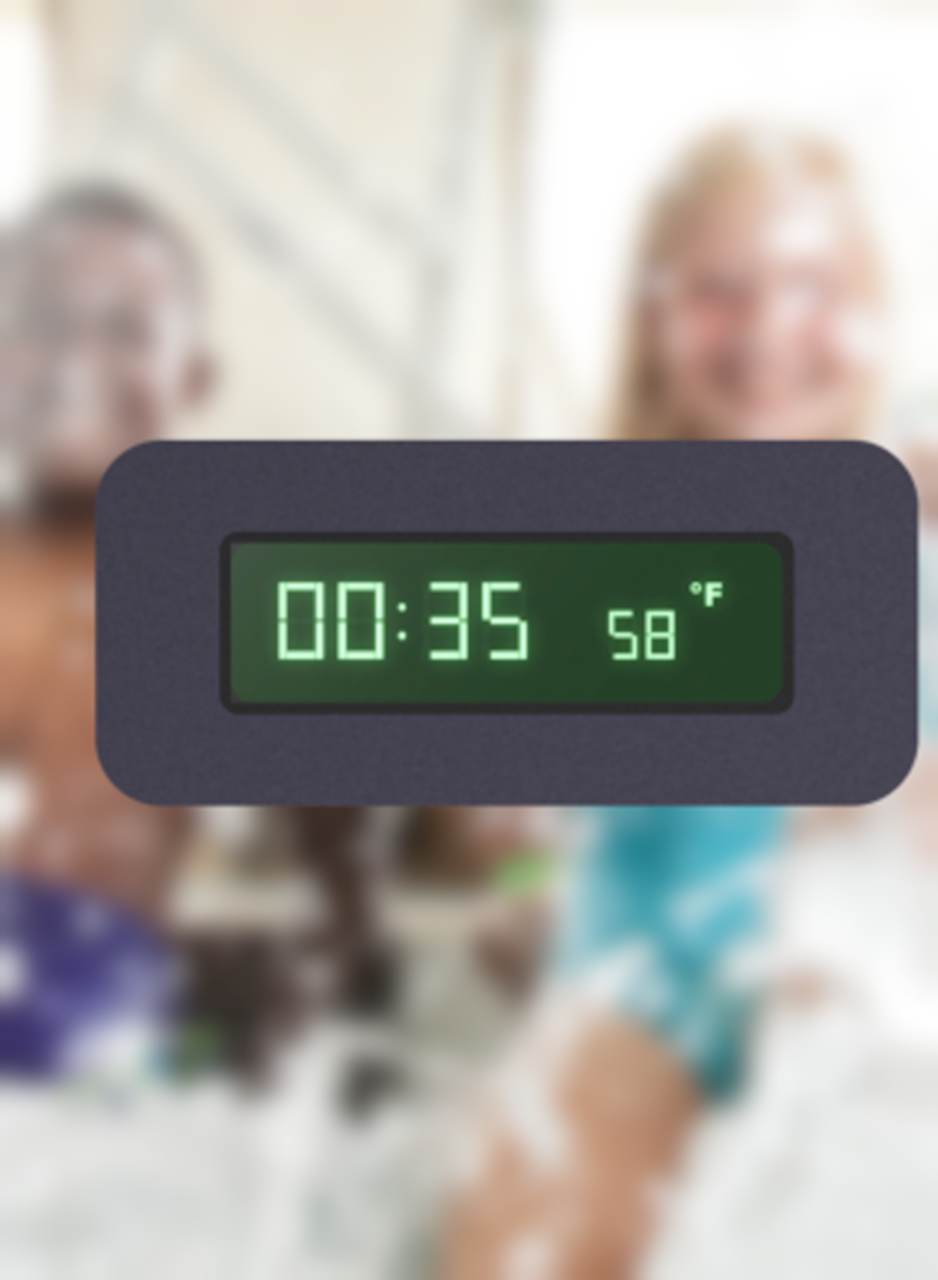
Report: 0 h 35 min
